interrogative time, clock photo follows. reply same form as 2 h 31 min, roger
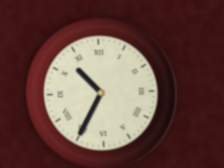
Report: 10 h 35 min
